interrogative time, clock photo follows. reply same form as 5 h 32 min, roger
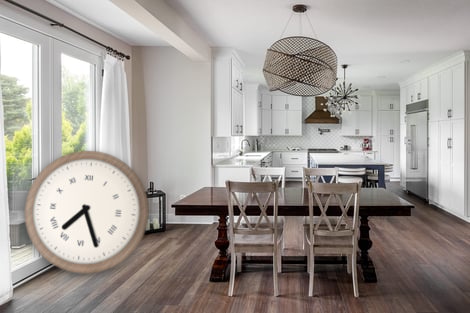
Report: 7 h 26 min
